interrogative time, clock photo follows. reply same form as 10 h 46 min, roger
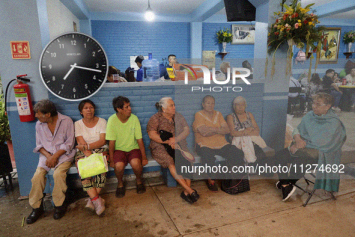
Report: 7 h 17 min
